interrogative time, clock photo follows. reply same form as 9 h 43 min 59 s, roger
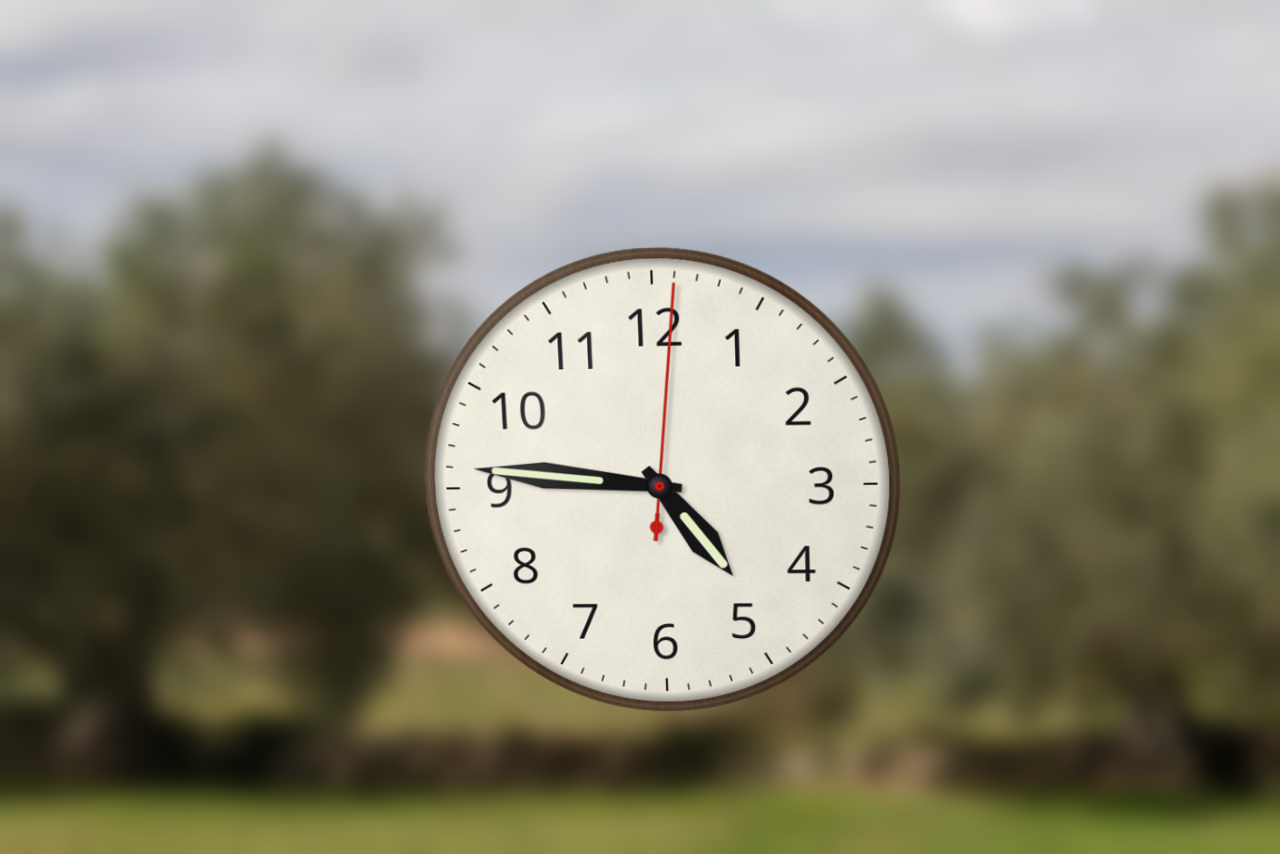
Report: 4 h 46 min 01 s
